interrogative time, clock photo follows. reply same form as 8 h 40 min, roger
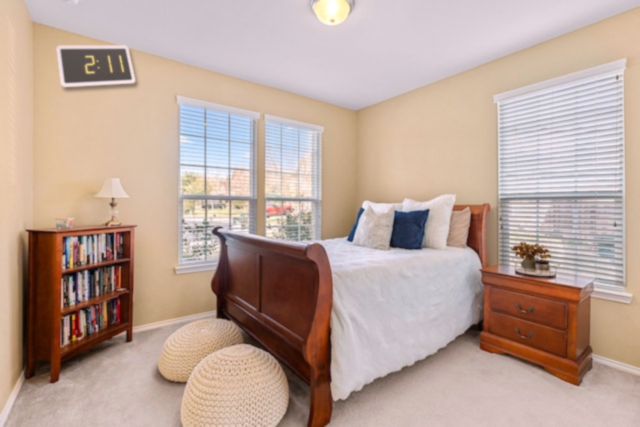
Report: 2 h 11 min
